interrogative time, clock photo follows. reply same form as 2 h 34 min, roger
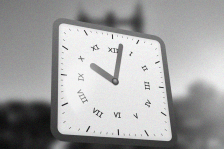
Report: 10 h 02 min
